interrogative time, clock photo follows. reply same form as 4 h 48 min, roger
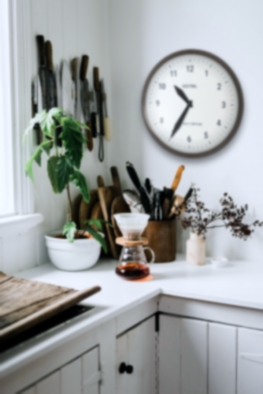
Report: 10 h 35 min
